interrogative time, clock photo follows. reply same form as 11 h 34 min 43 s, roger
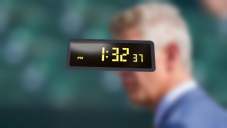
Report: 1 h 32 min 37 s
